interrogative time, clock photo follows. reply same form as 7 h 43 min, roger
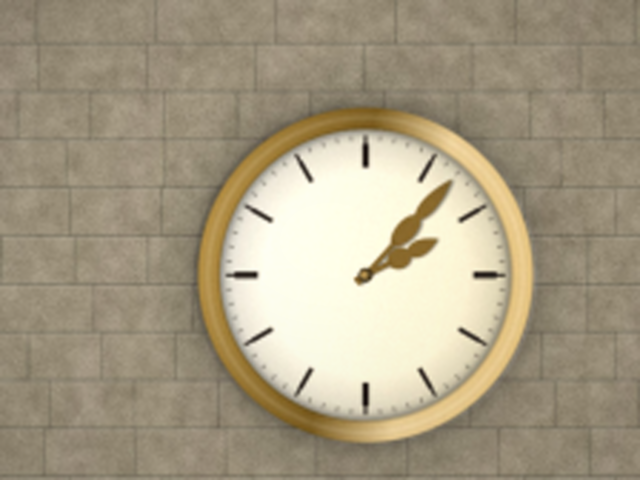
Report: 2 h 07 min
